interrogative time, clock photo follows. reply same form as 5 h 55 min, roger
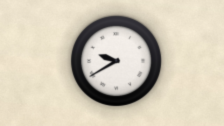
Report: 9 h 40 min
